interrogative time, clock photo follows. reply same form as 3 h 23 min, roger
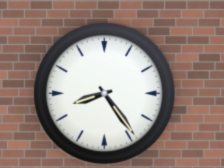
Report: 8 h 24 min
